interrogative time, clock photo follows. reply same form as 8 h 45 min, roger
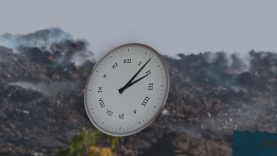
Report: 2 h 07 min
